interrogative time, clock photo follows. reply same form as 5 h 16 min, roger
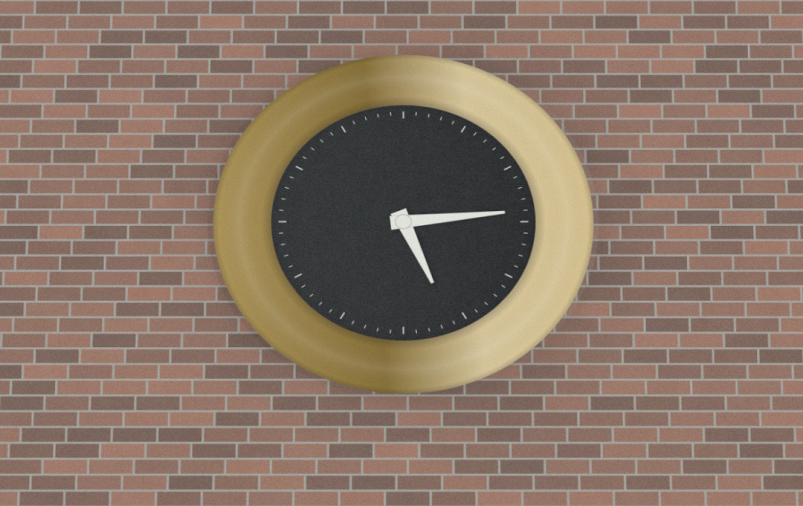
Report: 5 h 14 min
